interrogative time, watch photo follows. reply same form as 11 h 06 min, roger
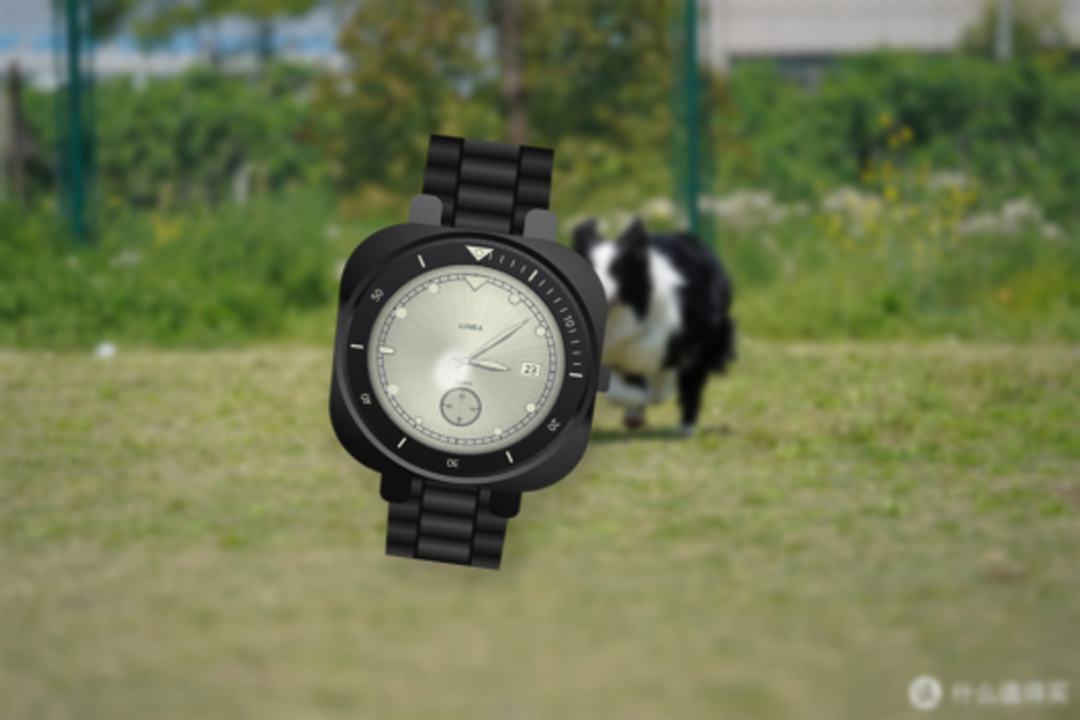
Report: 3 h 08 min
